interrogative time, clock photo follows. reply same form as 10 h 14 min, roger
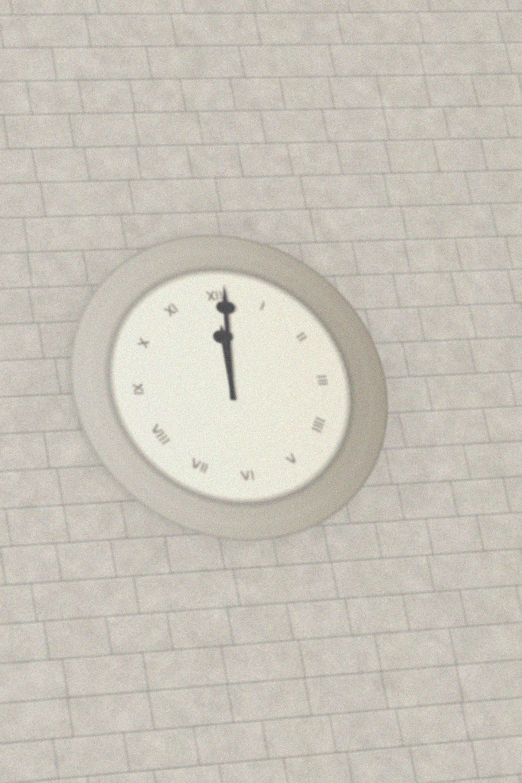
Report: 12 h 01 min
